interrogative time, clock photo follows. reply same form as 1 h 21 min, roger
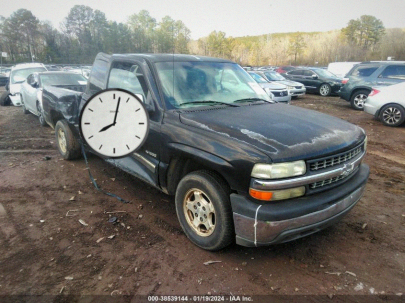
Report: 8 h 02 min
